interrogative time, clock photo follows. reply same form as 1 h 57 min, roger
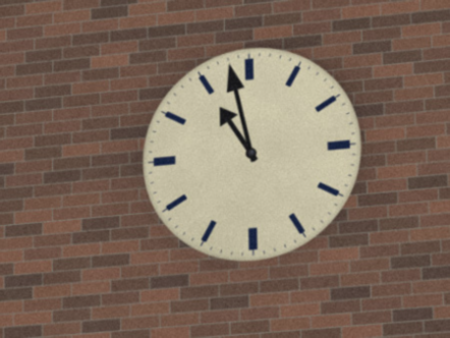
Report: 10 h 58 min
